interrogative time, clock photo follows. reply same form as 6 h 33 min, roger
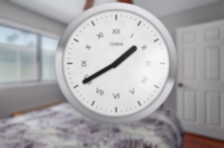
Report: 1 h 40 min
